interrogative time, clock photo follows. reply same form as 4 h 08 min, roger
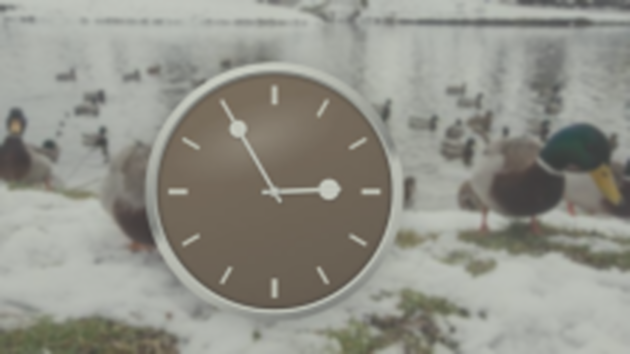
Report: 2 h 55 min
